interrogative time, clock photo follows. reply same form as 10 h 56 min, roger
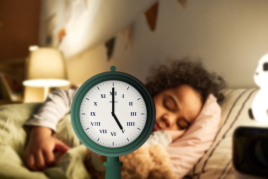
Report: 5 h 00 min
